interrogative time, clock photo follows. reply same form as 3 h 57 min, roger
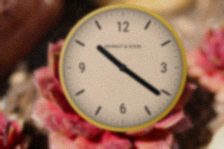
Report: 10 h 21 min
